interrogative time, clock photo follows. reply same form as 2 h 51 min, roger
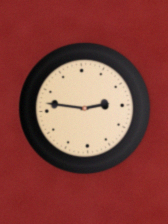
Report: 2 h 47 min
